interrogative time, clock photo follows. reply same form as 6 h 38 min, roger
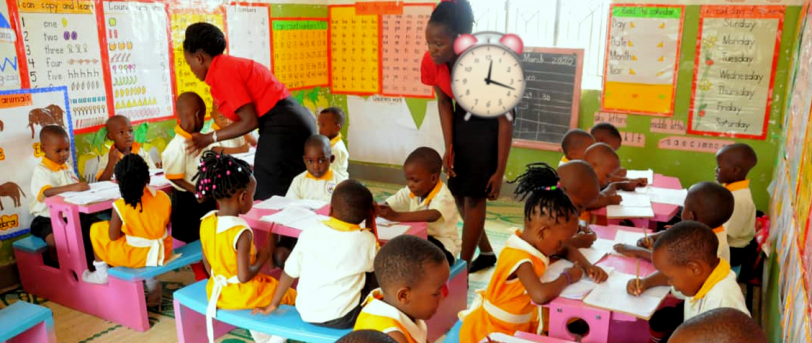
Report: 12 h 18 min
